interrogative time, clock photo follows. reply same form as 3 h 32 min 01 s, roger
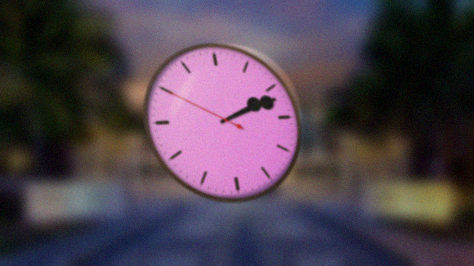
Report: 2 h 11 min 50 s
